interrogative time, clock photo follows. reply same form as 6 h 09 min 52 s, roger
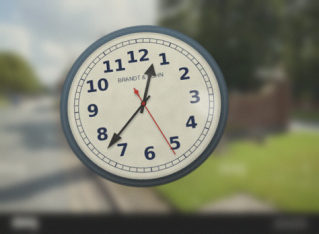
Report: 12 h 37 min 26 s
